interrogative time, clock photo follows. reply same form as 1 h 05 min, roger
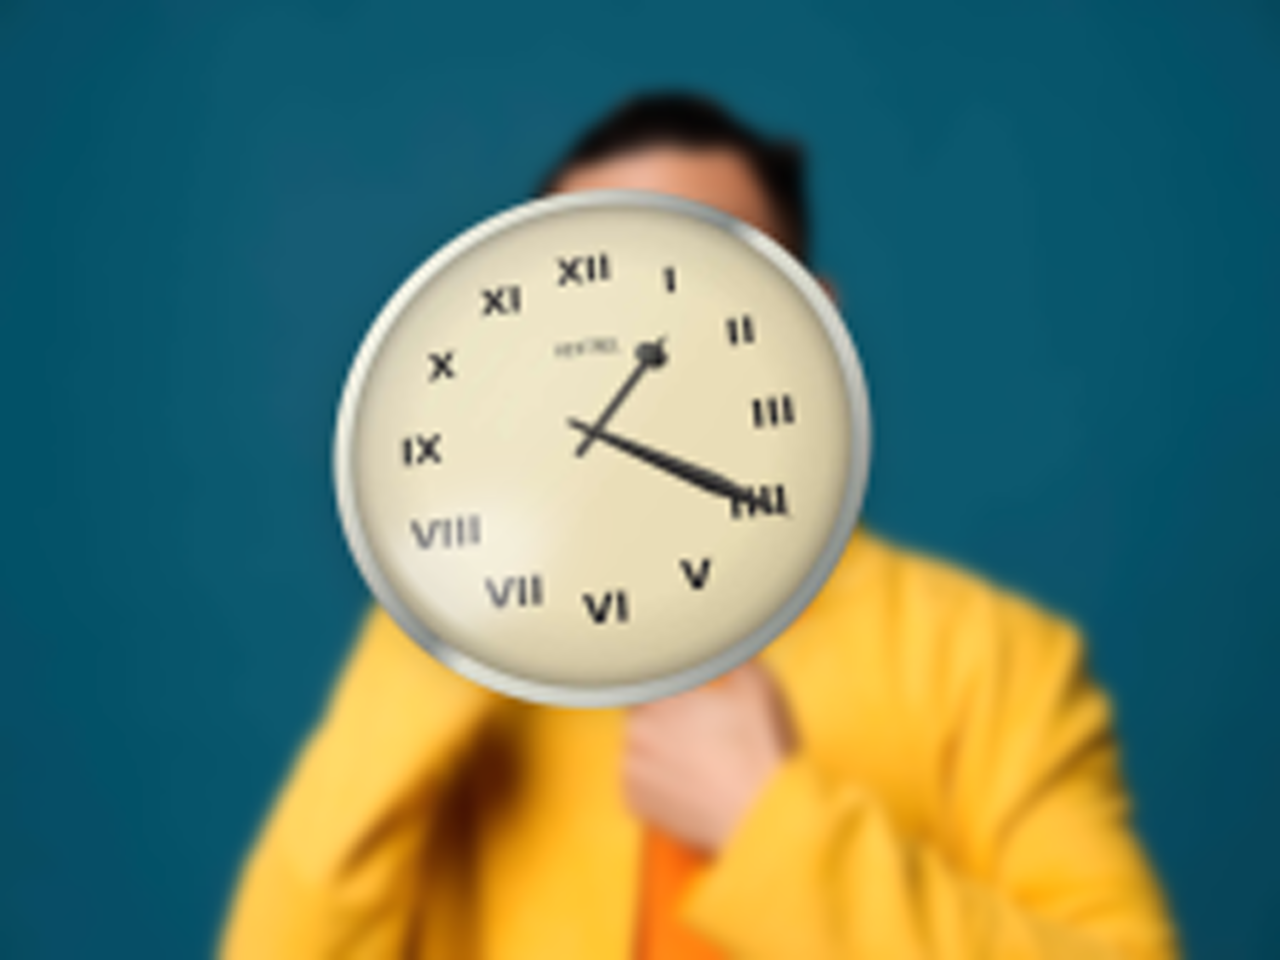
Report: 1 h 20 min
